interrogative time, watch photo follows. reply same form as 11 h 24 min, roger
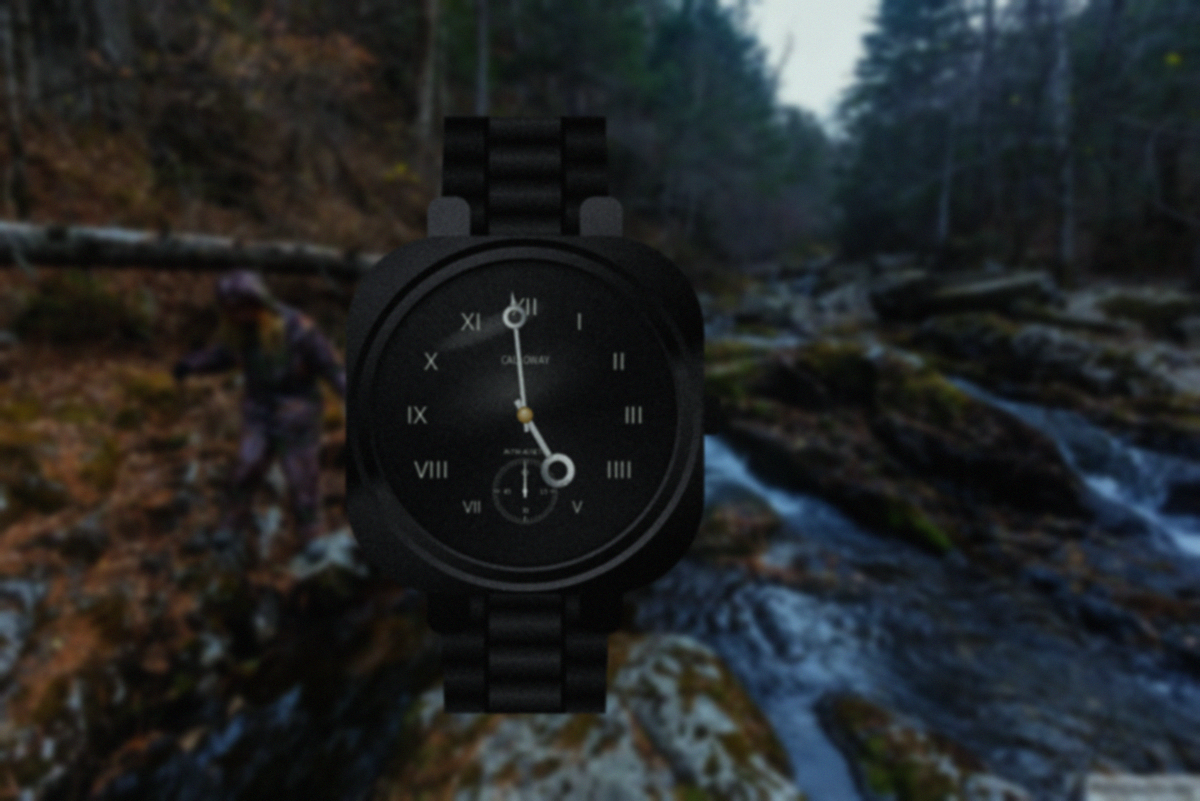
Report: 4 h 59 min
